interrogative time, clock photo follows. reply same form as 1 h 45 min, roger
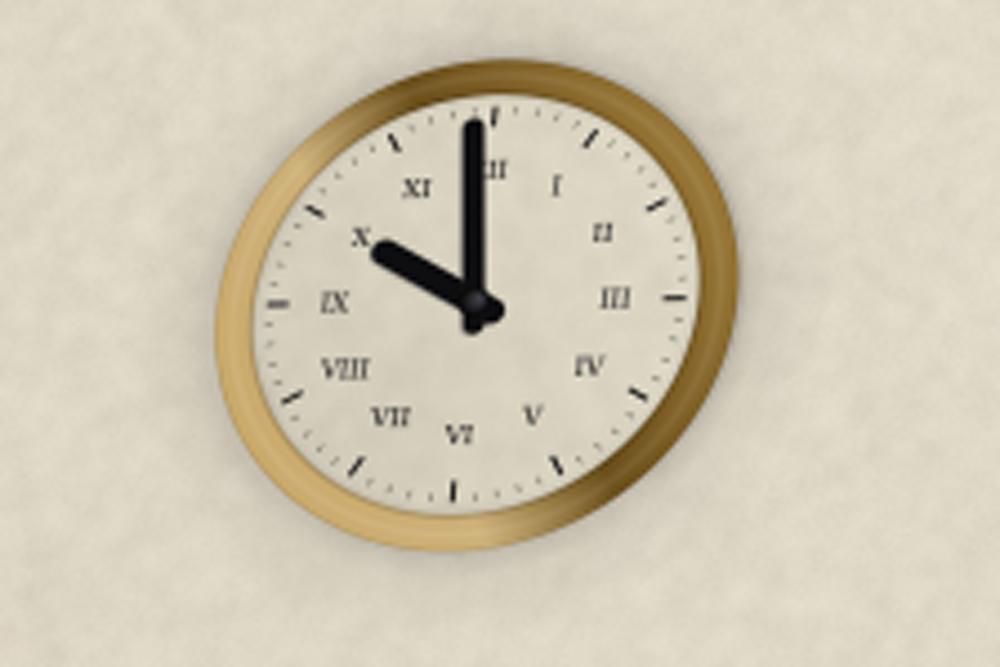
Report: 9 h 59 min
